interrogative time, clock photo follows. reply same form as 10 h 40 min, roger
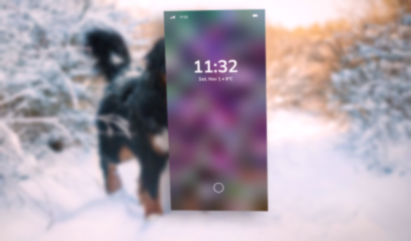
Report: 11 h 32 min
